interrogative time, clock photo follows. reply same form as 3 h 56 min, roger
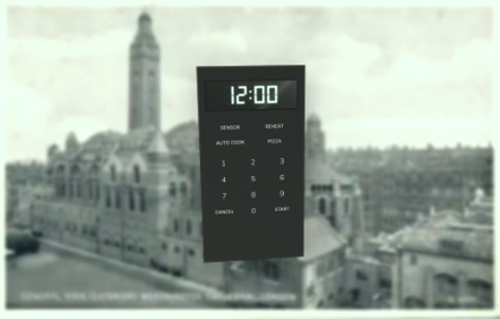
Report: 12 h 00 min
